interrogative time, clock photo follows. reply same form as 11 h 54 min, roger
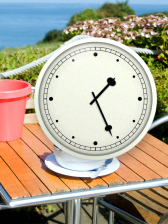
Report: 1 h 26 min
